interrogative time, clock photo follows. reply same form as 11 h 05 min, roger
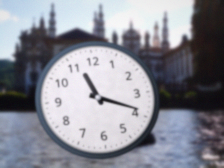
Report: 11 h 19 min
